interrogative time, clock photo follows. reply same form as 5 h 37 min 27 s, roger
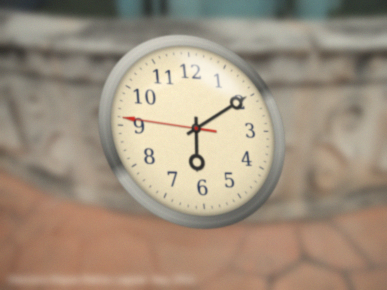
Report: 6 h 09 min 46 s
